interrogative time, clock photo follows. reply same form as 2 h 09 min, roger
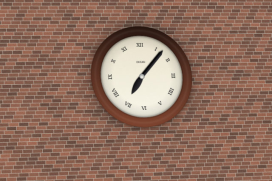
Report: 7 h 07 min
